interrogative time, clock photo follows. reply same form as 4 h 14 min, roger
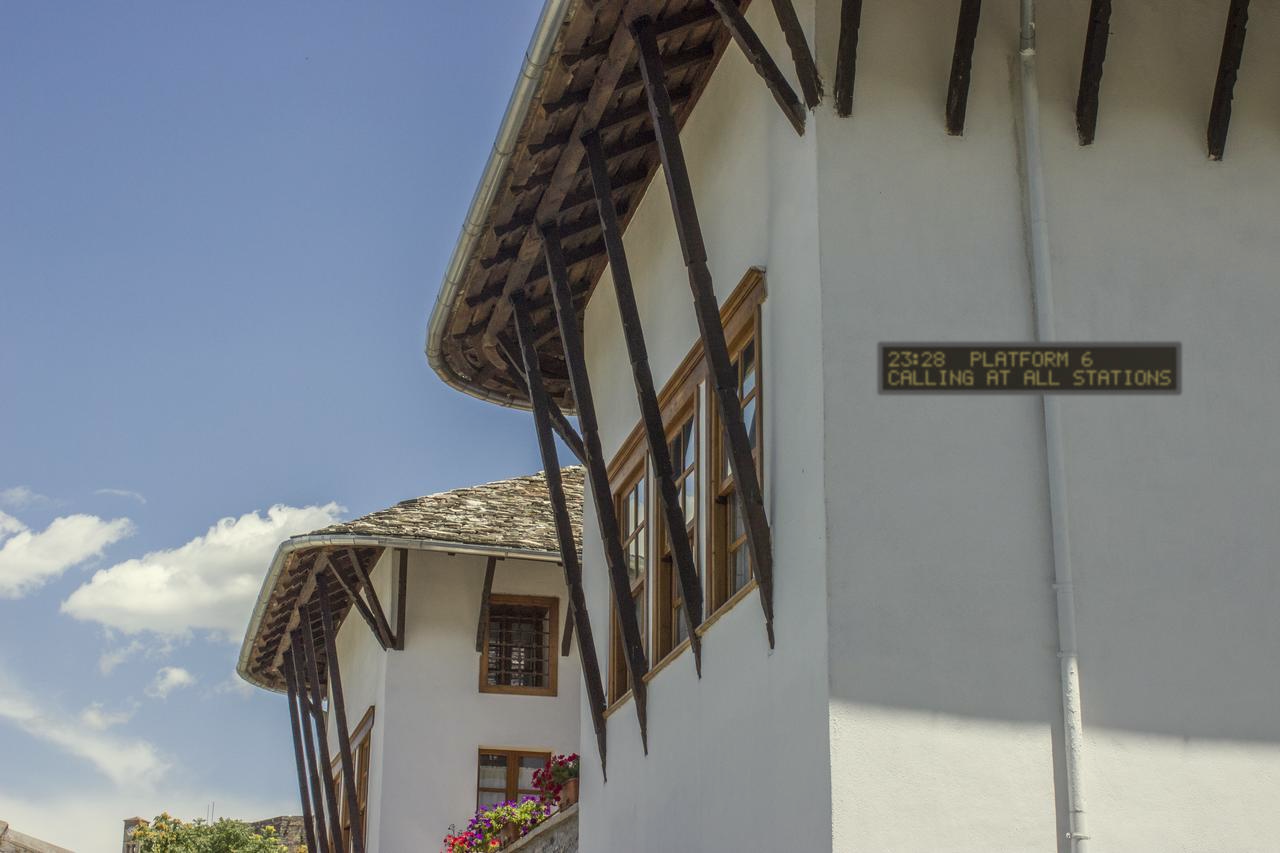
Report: 23 h 28 min
